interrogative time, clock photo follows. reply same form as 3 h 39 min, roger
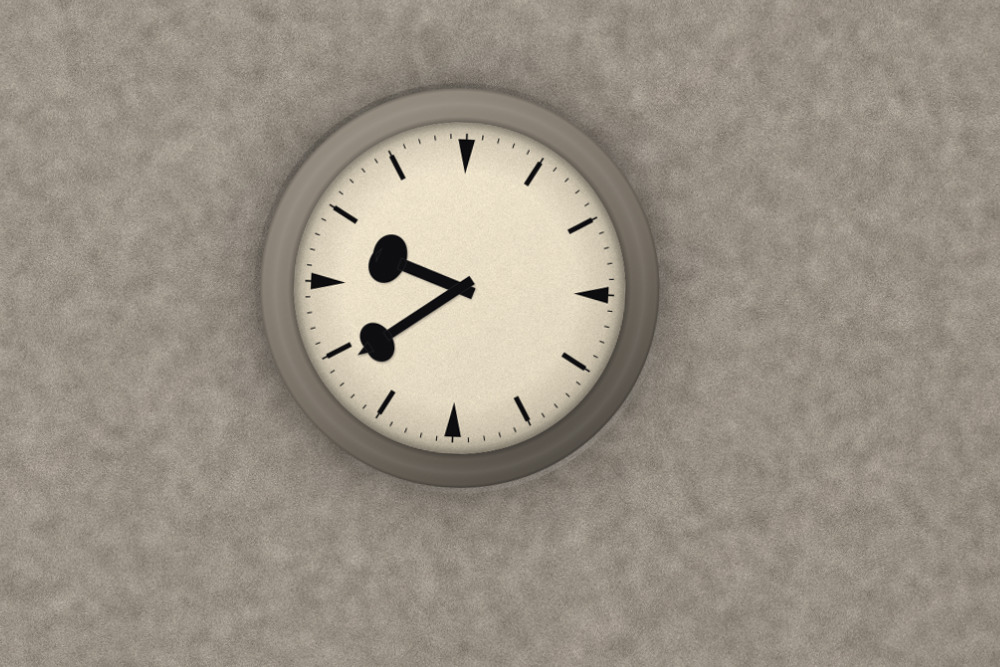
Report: 9 h 39 min
